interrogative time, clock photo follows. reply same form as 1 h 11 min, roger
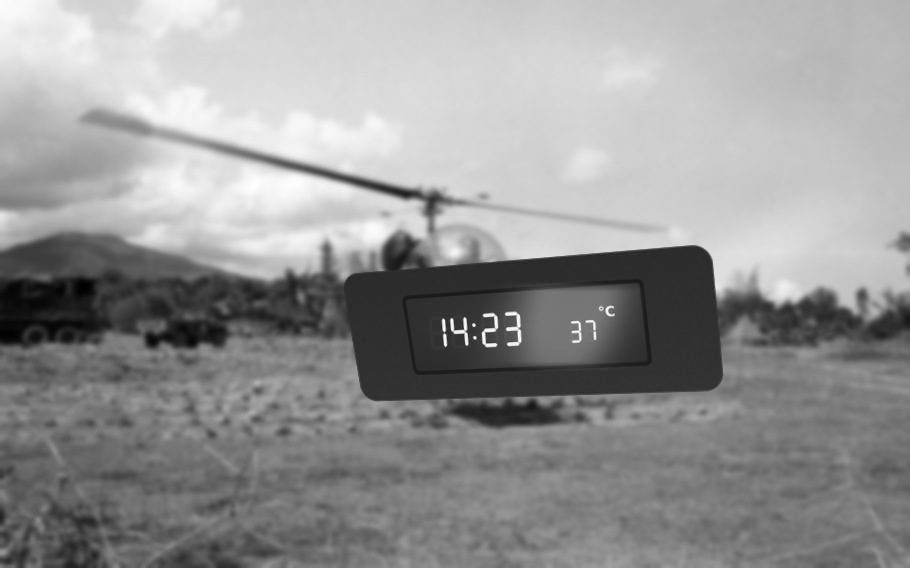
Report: 14 h 23 min
